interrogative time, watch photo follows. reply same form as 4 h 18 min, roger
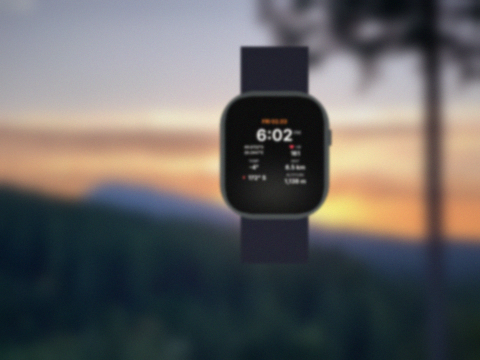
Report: 6 h 02 min
